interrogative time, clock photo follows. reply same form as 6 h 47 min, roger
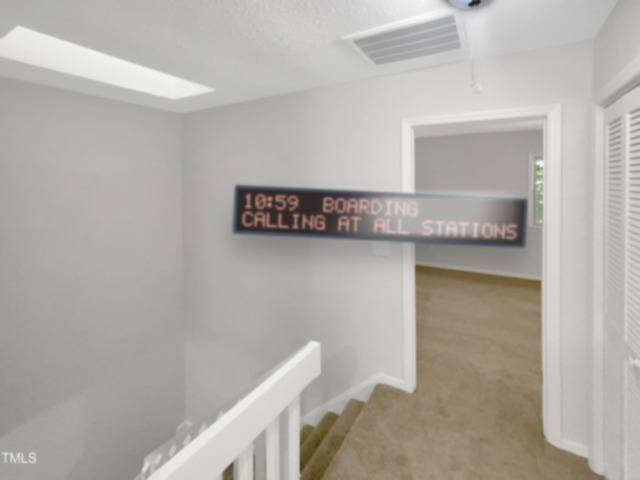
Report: 10 h 59 min
